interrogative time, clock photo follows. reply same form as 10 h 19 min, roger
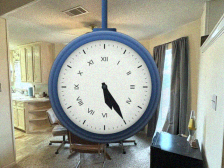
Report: 5 h 25 min
